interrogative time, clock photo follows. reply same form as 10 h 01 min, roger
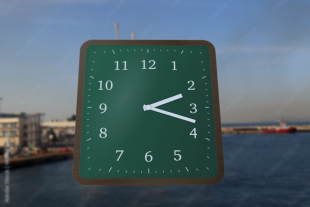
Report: 2 h 18 min
